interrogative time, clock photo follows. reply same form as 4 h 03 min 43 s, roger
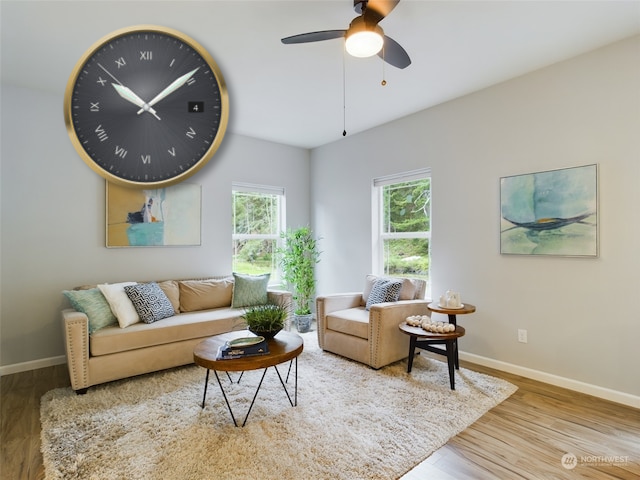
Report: 10 h 08 min 52 s
